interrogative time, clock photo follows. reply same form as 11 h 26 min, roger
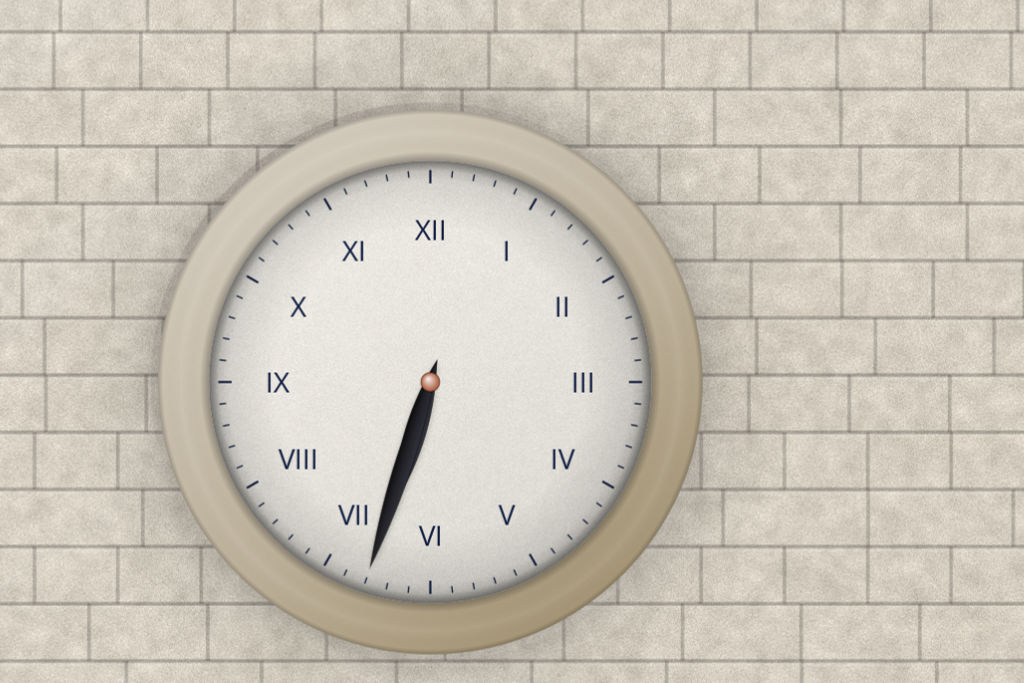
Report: 6 h 33 min
